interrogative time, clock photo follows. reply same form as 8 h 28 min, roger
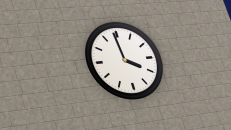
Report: 3 h 59 min
